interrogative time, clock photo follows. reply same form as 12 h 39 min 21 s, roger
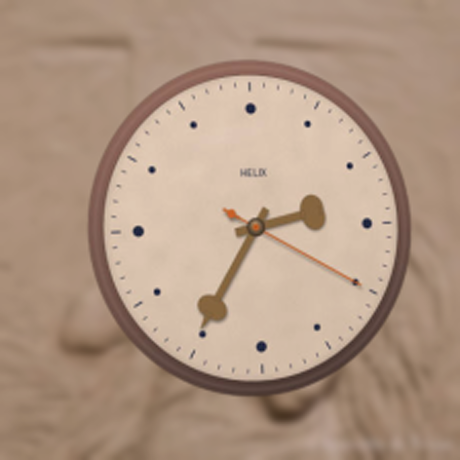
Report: 2 h 35 min 20 s
